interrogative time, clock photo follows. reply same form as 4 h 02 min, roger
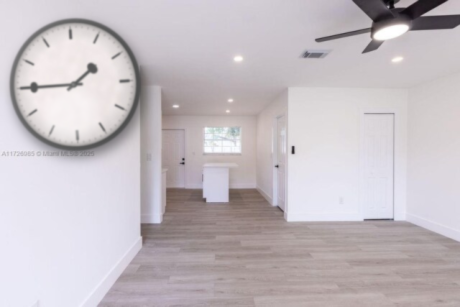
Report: 1 h 45 min
